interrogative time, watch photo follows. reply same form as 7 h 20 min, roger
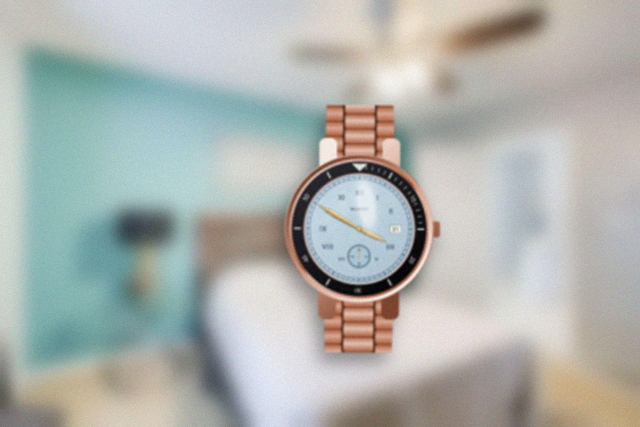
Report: 3 h 50 min
